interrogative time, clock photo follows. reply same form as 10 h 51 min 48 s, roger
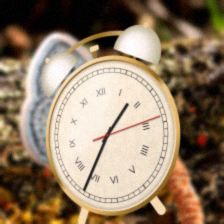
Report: 1 h 36 min 14 s
